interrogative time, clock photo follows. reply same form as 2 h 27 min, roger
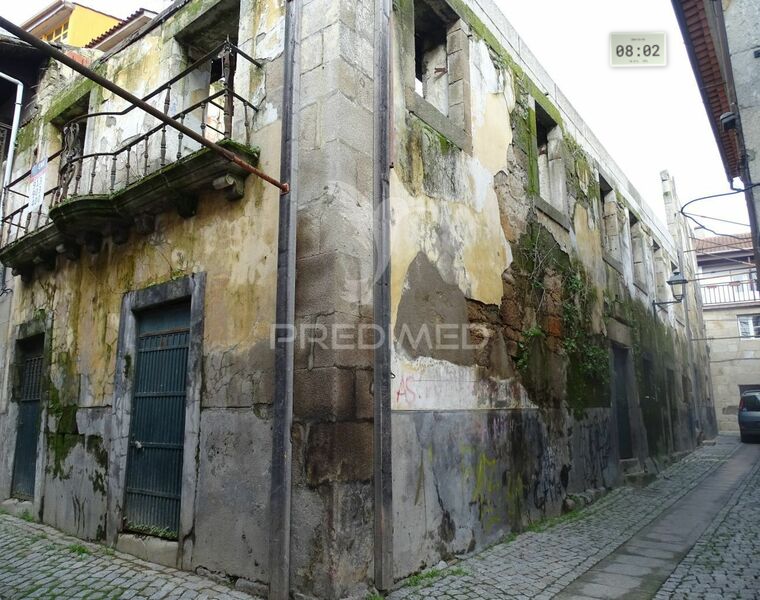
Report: 8 h 02 min
